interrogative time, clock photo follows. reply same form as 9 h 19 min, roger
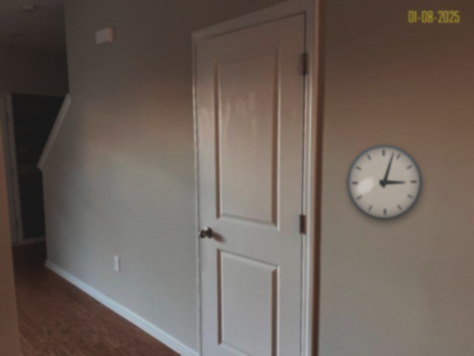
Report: 3 h 03 min
